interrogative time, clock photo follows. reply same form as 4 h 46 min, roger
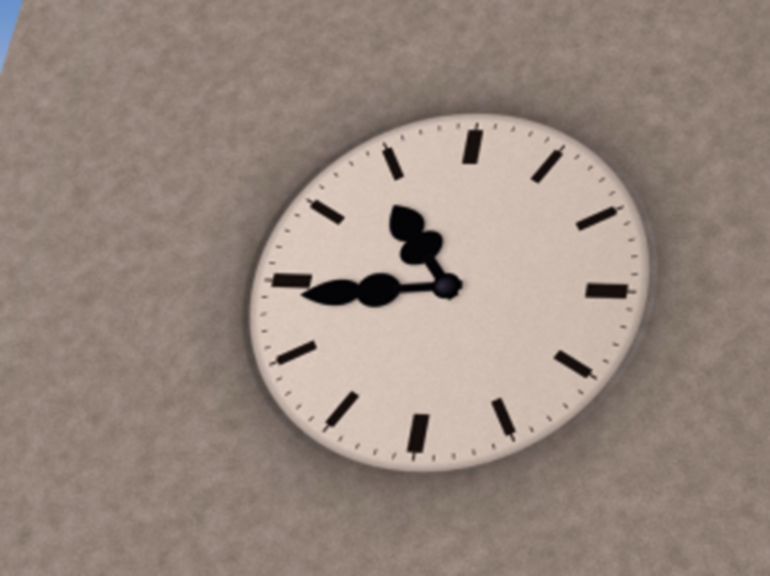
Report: 10 h 44 min
